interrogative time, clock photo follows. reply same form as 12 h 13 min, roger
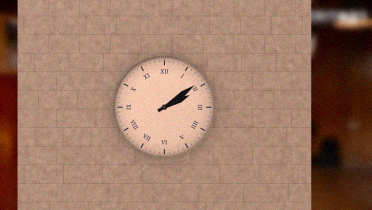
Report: 2 h 09 min
